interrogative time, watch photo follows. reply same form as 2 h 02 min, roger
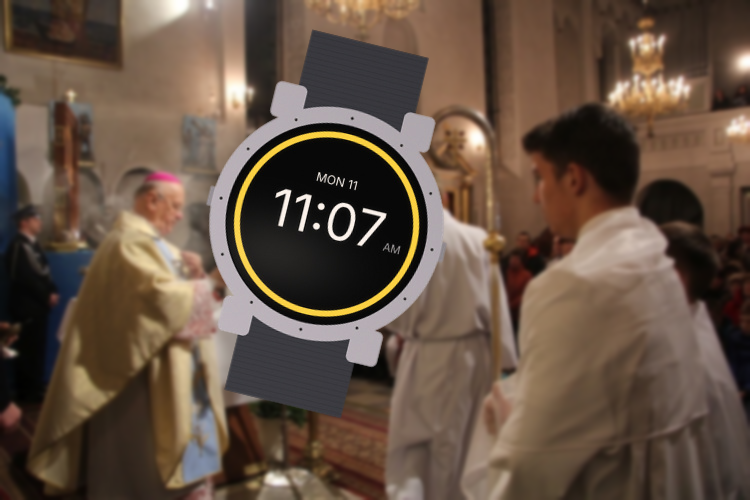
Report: 11 h 07 min
